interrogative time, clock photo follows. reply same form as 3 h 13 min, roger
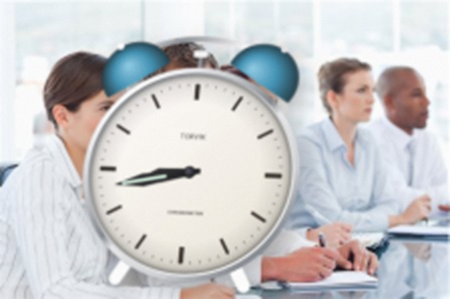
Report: 8 h 43 min
